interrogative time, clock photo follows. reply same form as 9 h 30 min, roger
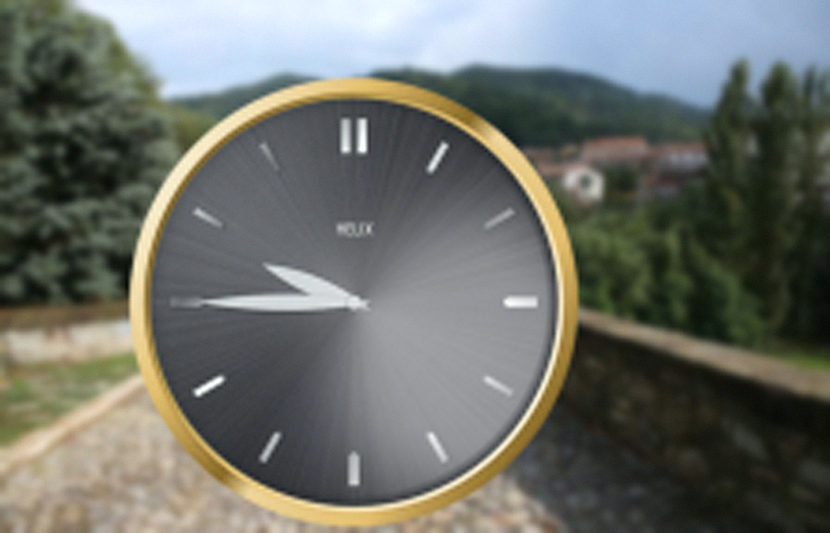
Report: 9 h 45 min
